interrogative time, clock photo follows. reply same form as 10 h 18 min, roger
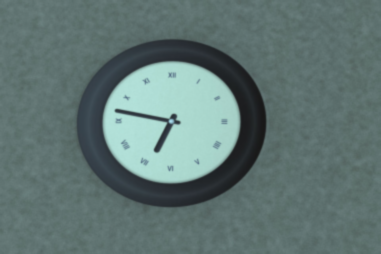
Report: 6 h 47 min
